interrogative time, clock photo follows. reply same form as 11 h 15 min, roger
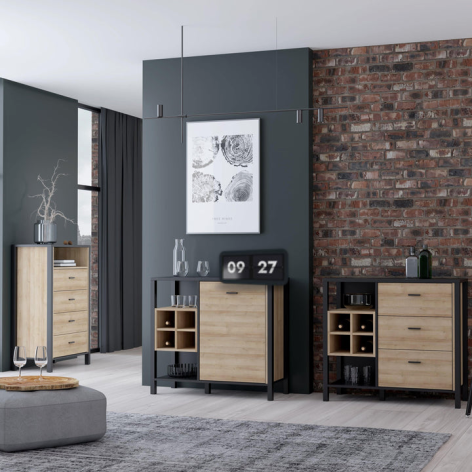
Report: 9 h 27 min
